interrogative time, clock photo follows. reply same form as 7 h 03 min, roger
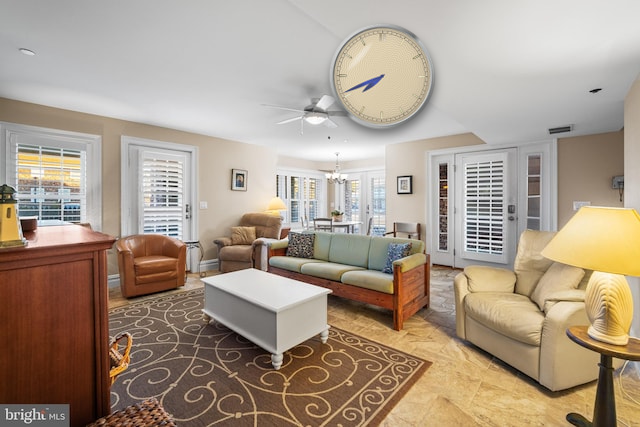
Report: 7 h 41 min
